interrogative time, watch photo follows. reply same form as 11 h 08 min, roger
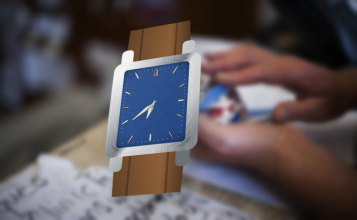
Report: 6 h 39 min
